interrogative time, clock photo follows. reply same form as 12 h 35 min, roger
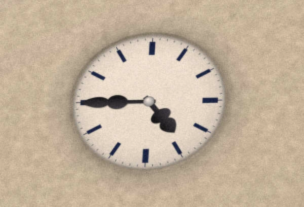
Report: 4 h 45 min
